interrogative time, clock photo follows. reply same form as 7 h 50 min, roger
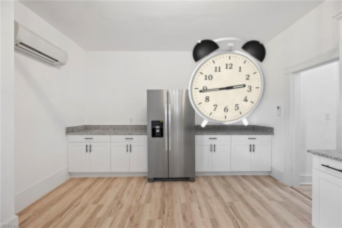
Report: 2 h 44 min
